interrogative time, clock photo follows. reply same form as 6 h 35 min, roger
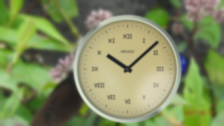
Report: 10 h 08 min
